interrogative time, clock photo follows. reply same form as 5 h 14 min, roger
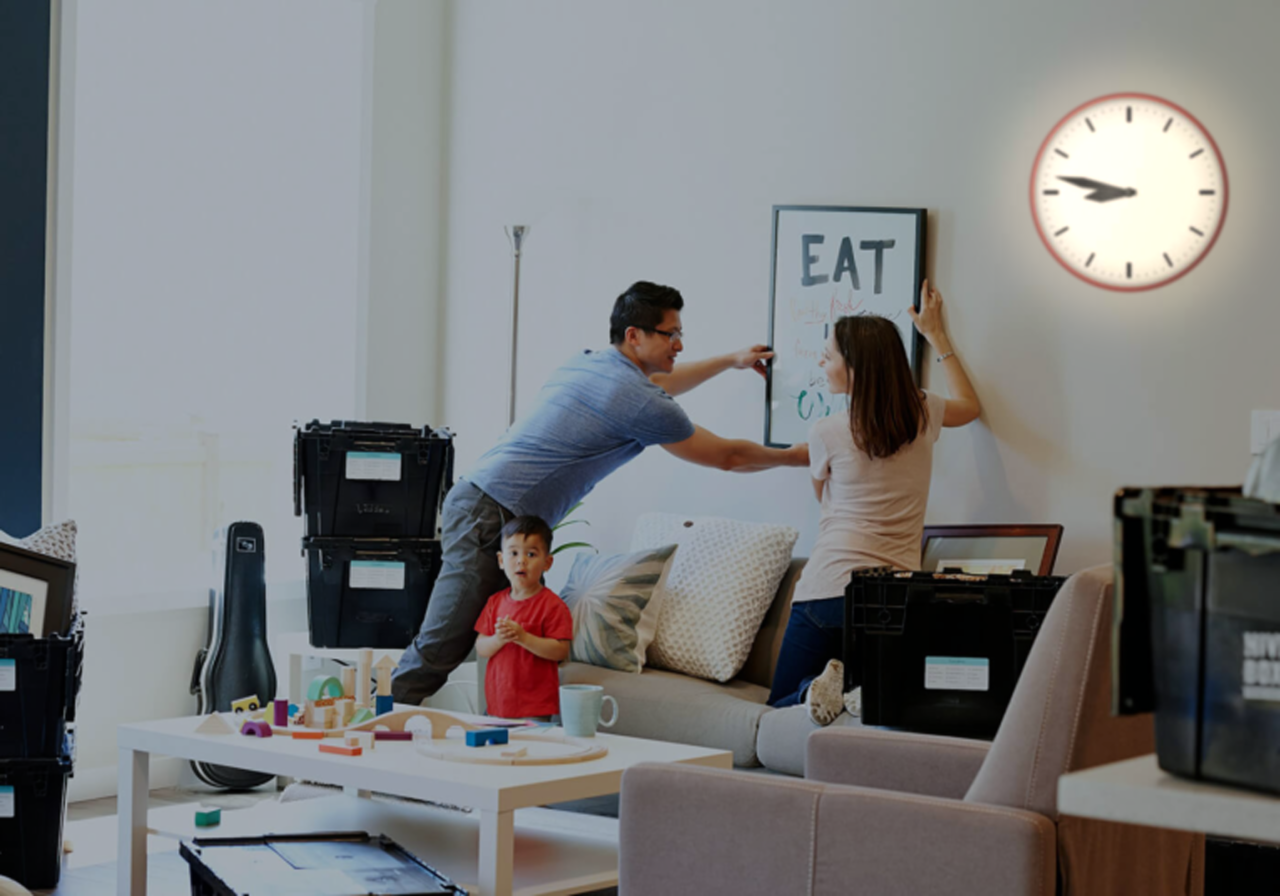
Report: 8 h 47 min
